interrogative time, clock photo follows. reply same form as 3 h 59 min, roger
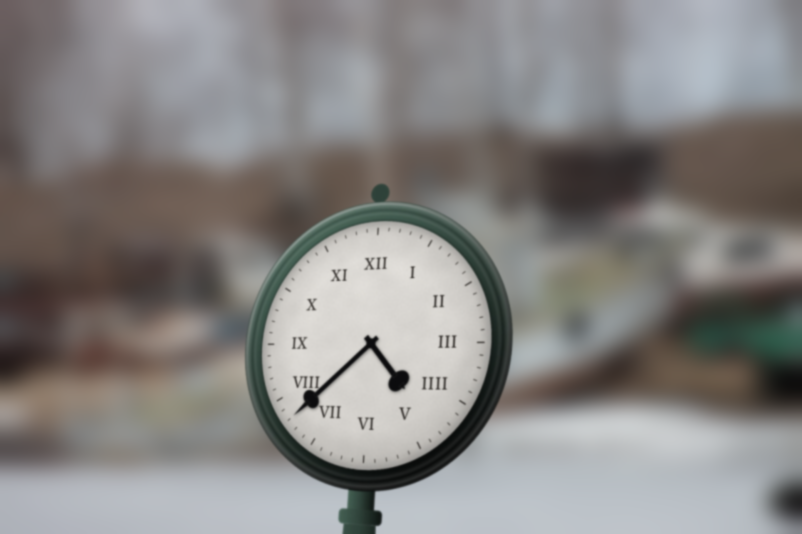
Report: 4 h 38 min
